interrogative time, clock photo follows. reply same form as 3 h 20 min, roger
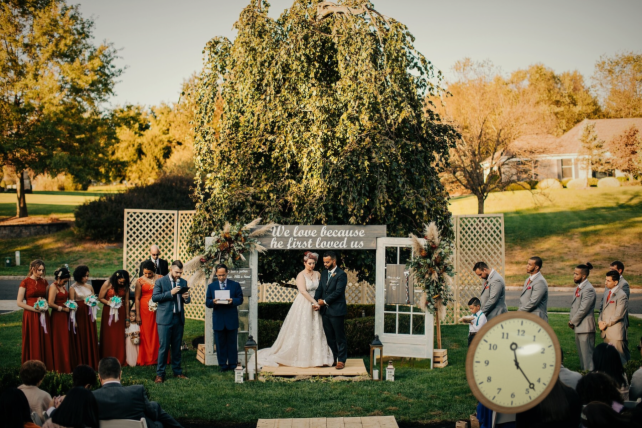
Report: 11 h 23 min
